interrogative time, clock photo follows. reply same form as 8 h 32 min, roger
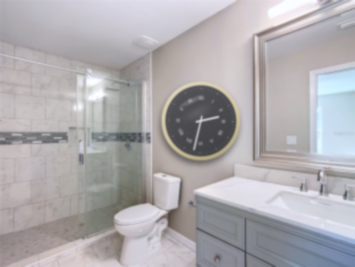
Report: 2 h 32 min
